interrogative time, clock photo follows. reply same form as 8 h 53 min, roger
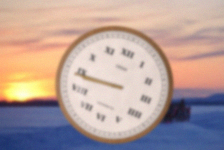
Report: 8 h 44 min
